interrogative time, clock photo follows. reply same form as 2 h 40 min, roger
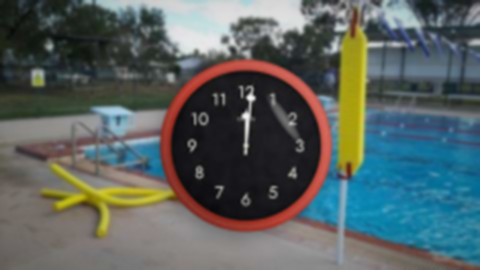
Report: 12 h 01 min
